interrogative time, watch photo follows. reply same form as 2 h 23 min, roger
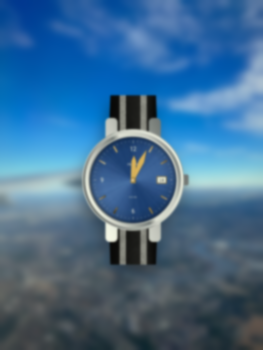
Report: 12 h 04 min
